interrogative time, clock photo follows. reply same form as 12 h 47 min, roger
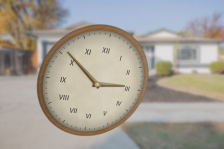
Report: 2 h 51 min
